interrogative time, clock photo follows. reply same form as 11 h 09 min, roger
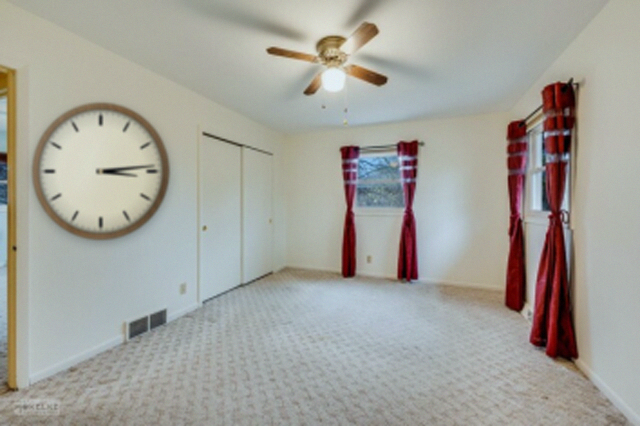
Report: 3 h 14 min
